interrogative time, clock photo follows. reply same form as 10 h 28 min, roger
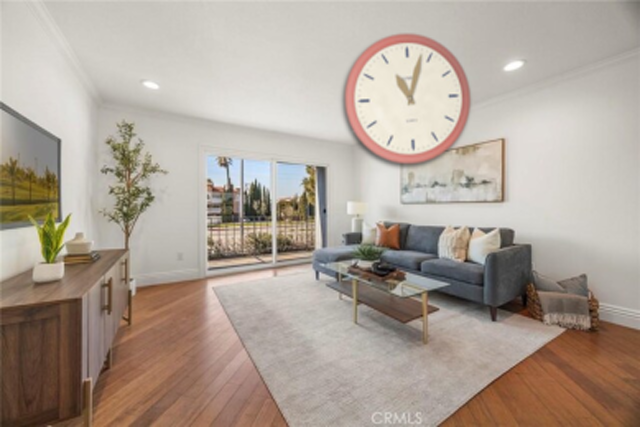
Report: 11 h 03 min
